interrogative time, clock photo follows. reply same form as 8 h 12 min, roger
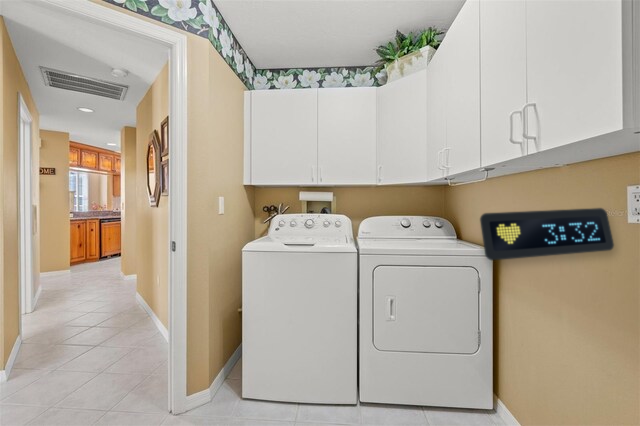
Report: 3 h 32 min
